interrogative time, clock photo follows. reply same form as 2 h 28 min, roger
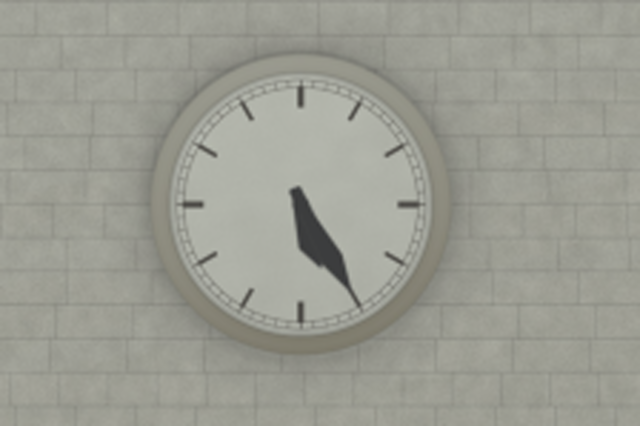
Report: 5 h 25 min
